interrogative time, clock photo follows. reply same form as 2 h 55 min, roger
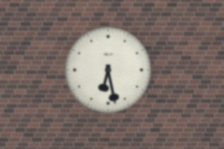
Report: 6 h 28 min
